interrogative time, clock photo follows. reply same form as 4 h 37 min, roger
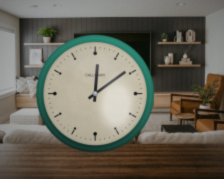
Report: 12 h 09 min
